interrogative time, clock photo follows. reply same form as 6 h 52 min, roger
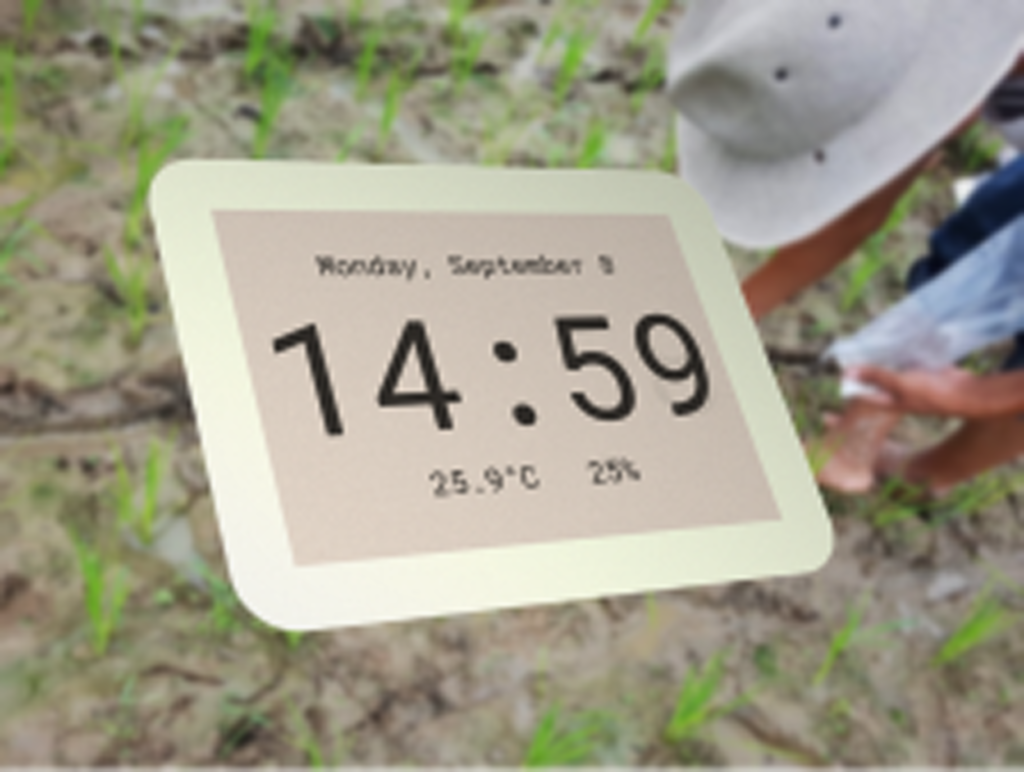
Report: 14 h 59 min
